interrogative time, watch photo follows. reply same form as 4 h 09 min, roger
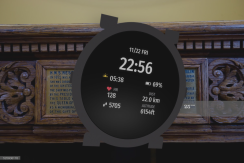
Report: 22 h 56 min
